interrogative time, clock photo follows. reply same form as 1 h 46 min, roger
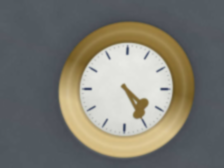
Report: 4 h 25 min
